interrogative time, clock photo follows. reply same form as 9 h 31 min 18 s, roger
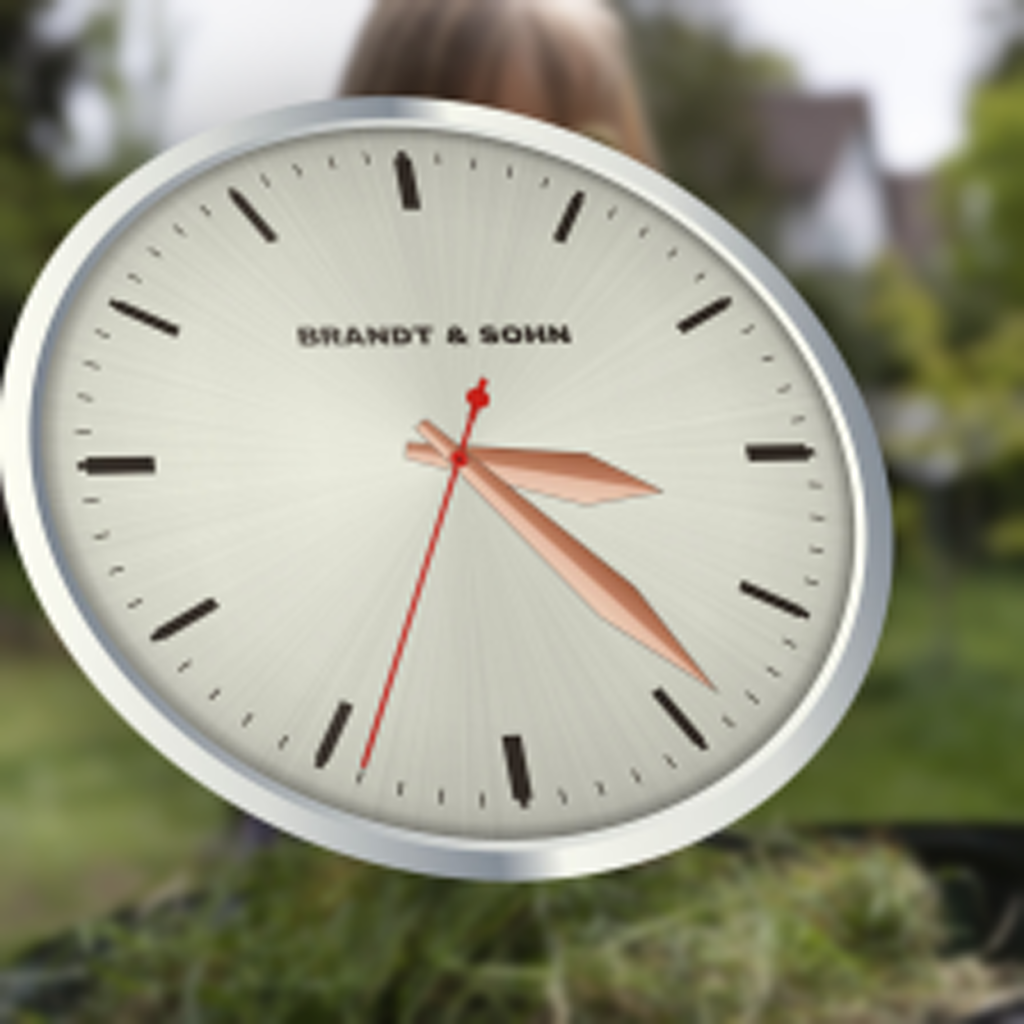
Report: 3 h 23 min 34 s
